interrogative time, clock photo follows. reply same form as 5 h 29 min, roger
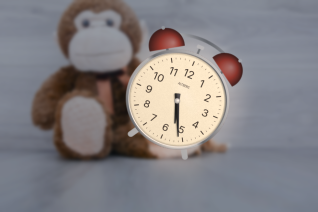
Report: 5 h 26 min
